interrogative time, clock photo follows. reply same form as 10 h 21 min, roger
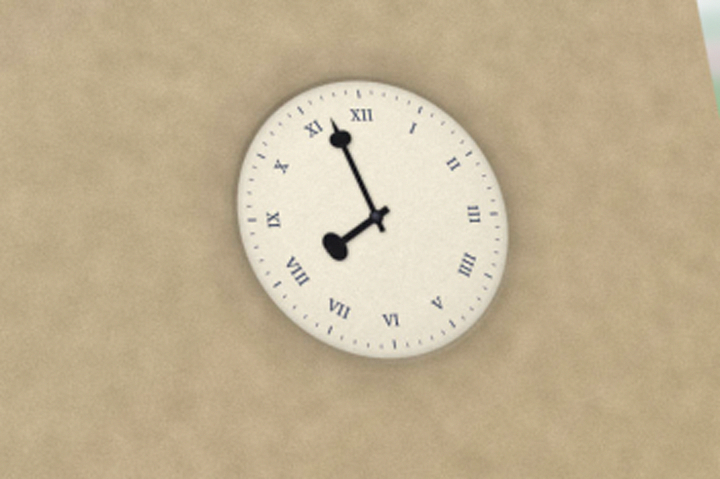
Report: 7 h 57 min
